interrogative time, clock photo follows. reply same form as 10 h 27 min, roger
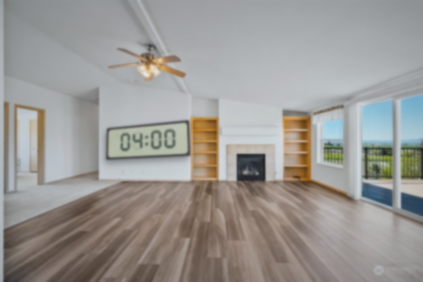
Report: 4 h 00 min
